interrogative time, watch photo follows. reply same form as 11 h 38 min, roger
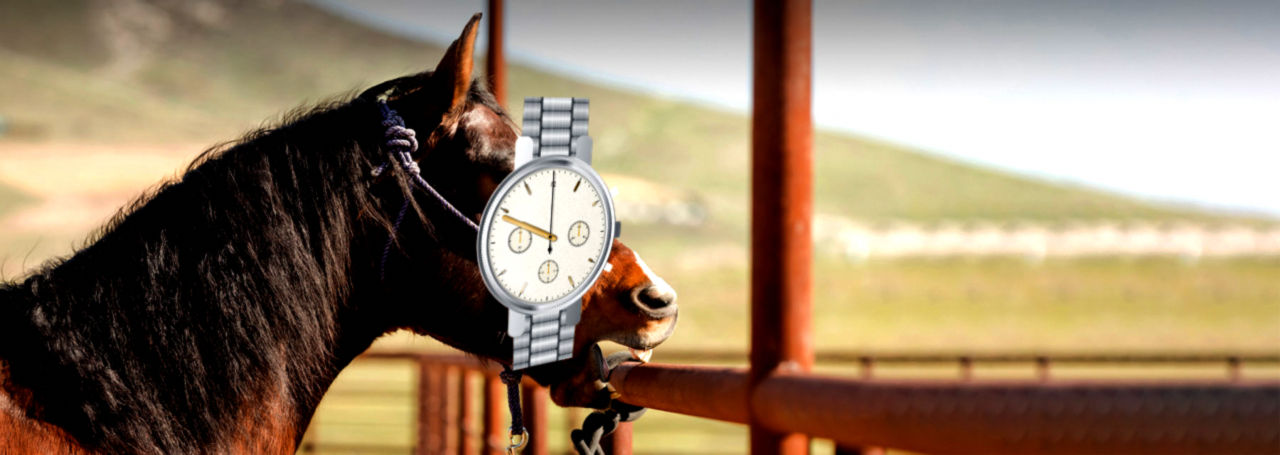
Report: 9 h 49 min
